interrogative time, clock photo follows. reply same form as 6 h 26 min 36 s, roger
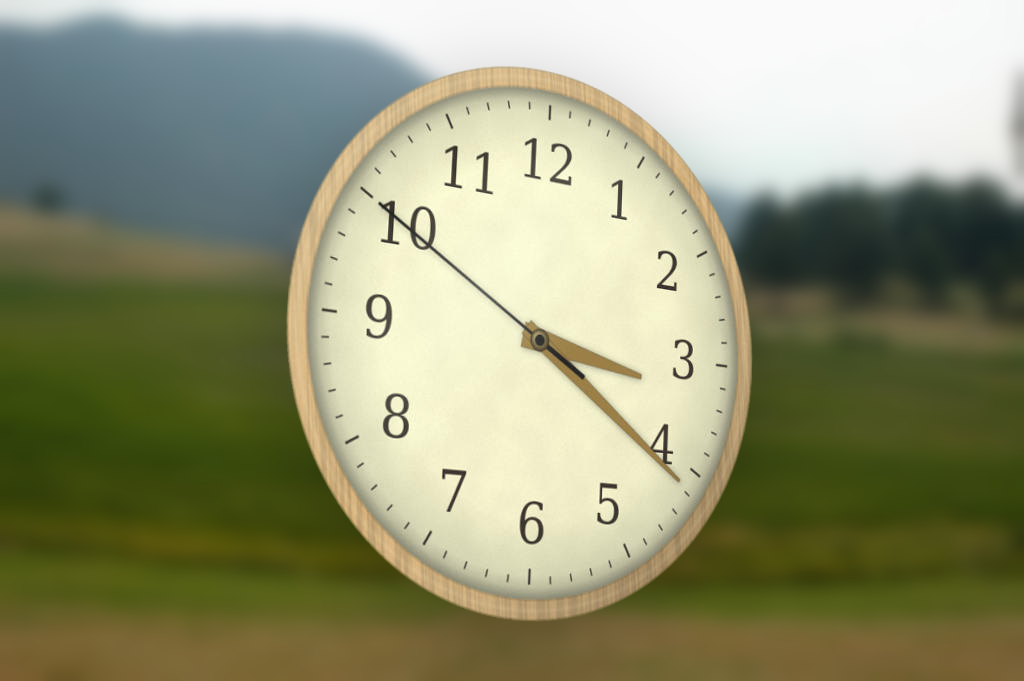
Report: 3 h 20 min 50 s
